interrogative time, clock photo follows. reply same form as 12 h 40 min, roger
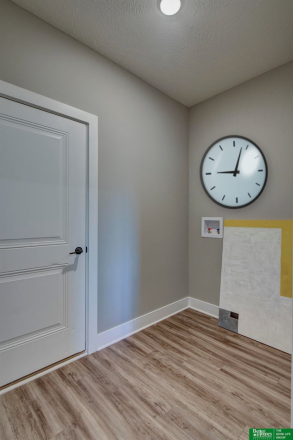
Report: 9 h 03 min
